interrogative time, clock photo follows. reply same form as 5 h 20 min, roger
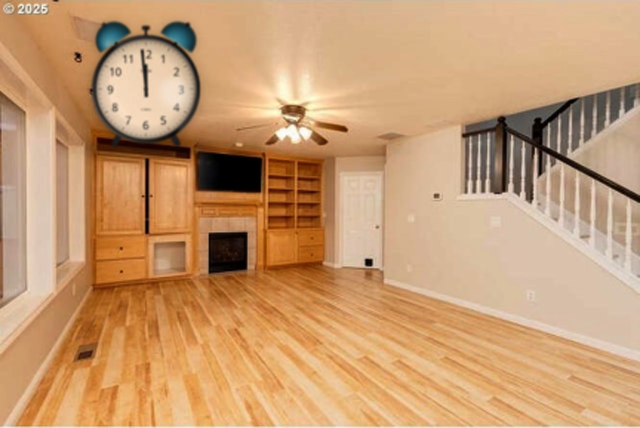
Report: 11 h 59 min
